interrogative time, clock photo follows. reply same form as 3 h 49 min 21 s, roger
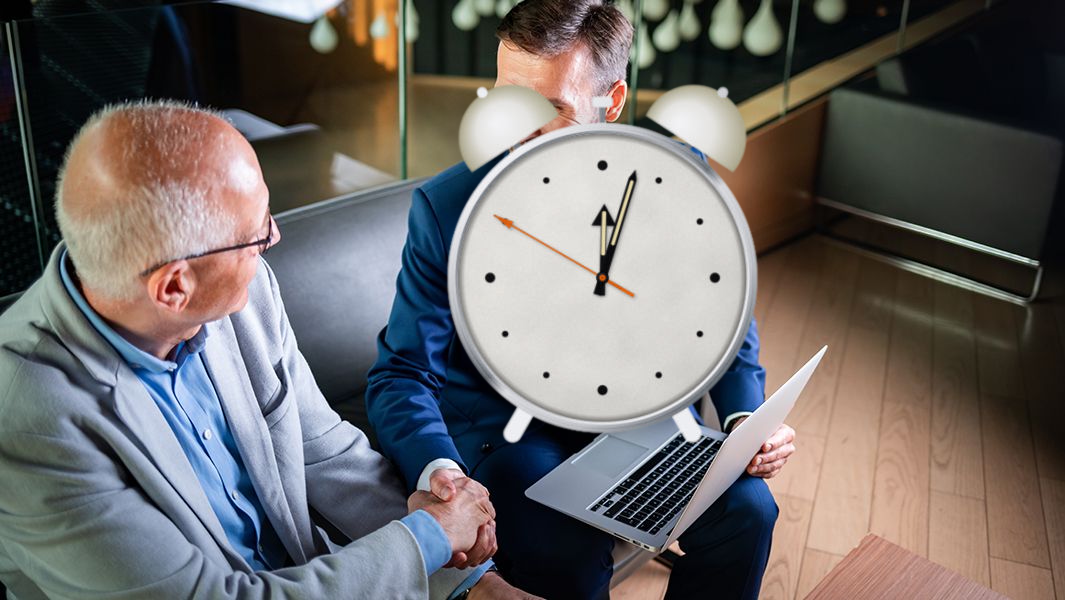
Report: 12 h 02 min 50 s
